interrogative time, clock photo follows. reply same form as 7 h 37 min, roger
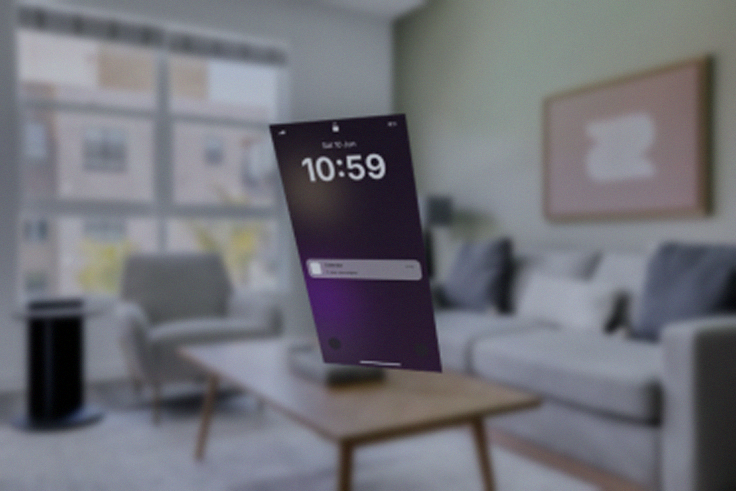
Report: 10 h 59 min
